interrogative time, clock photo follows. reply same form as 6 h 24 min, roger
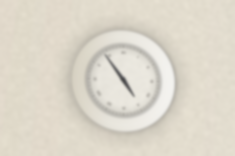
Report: 4 h 54 min
